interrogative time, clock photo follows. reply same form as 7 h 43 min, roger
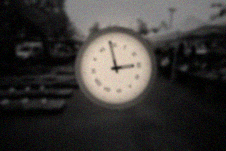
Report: 2 h 59 min
